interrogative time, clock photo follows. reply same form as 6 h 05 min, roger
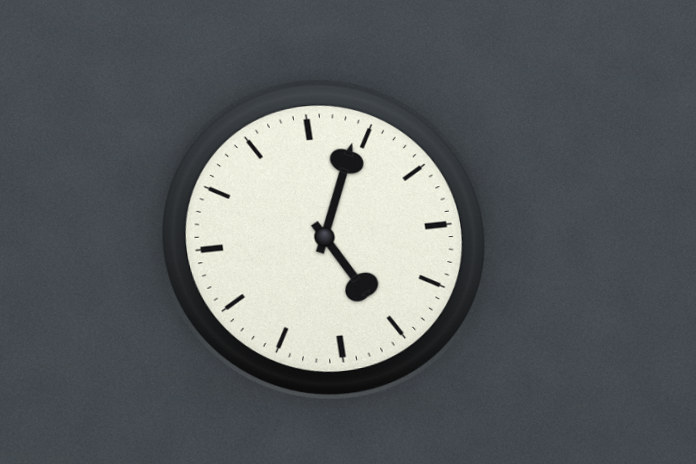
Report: 5 h 04 min
